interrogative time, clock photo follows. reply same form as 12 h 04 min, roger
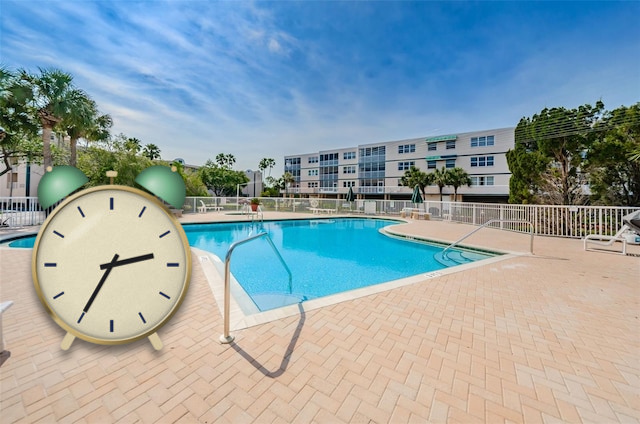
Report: 2 h 35 min
